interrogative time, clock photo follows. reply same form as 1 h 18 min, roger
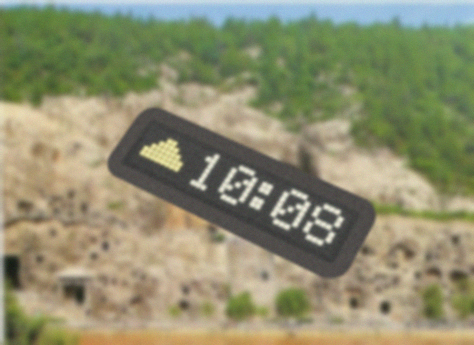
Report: 10 h 08 min
